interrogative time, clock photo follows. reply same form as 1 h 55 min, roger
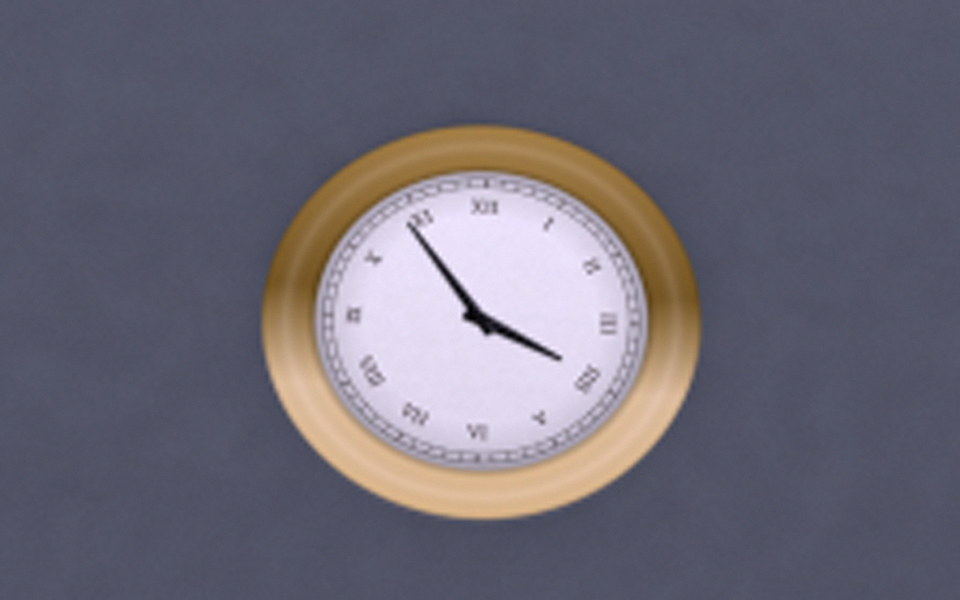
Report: 3 h 54 min
